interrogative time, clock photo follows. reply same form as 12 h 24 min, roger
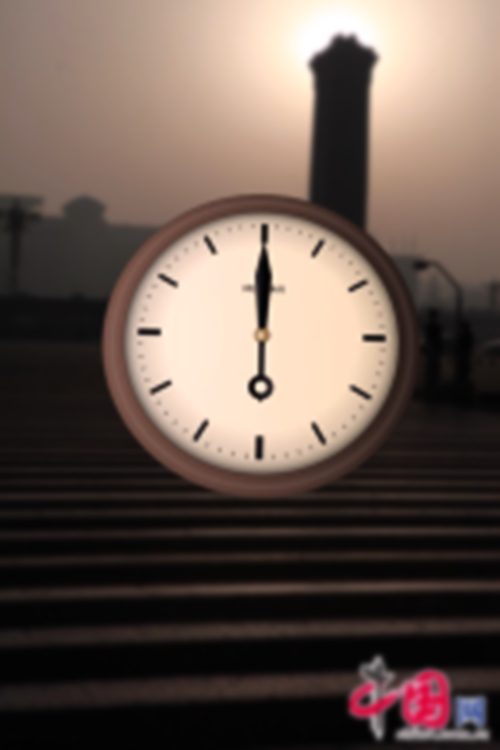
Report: 6 h 00 min
